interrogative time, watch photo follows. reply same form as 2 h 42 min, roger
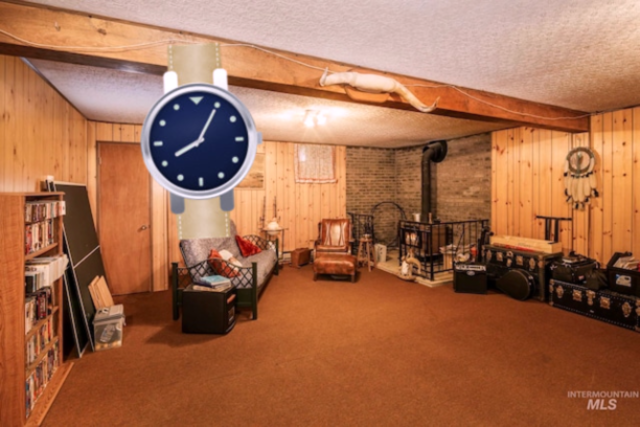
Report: 8 h 05 min
